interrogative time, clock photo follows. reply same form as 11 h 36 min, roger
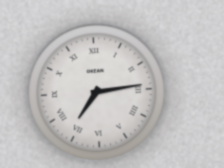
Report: 7 h 14 min
